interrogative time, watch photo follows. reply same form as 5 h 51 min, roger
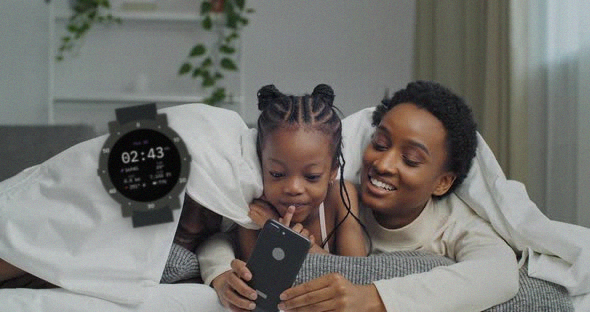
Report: 2 h 43 min
